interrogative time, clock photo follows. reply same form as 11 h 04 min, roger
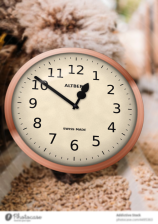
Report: 12 h 51 min
